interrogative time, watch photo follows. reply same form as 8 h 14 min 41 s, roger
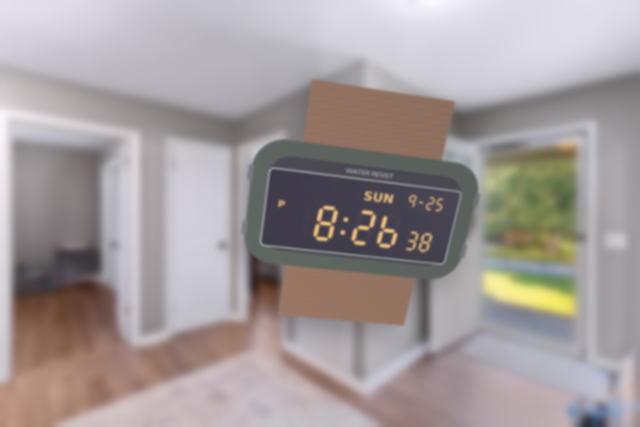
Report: 8 h 26 min 38 s
